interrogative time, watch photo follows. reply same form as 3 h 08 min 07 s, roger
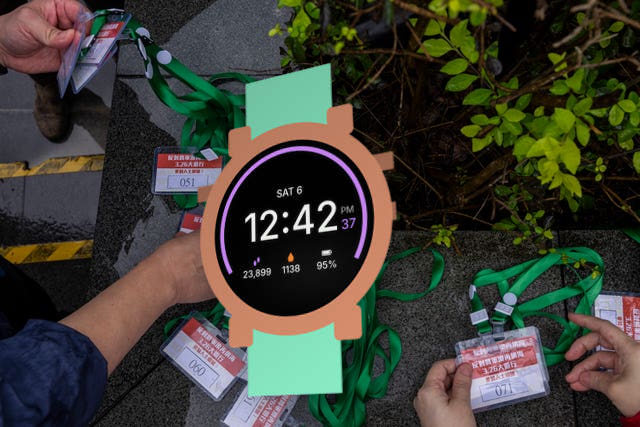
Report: 12 h 42 min 37 s
